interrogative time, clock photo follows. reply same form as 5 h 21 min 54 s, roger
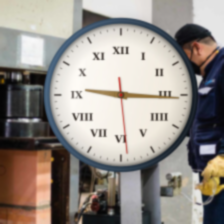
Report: 9 h 15 min 29 s
